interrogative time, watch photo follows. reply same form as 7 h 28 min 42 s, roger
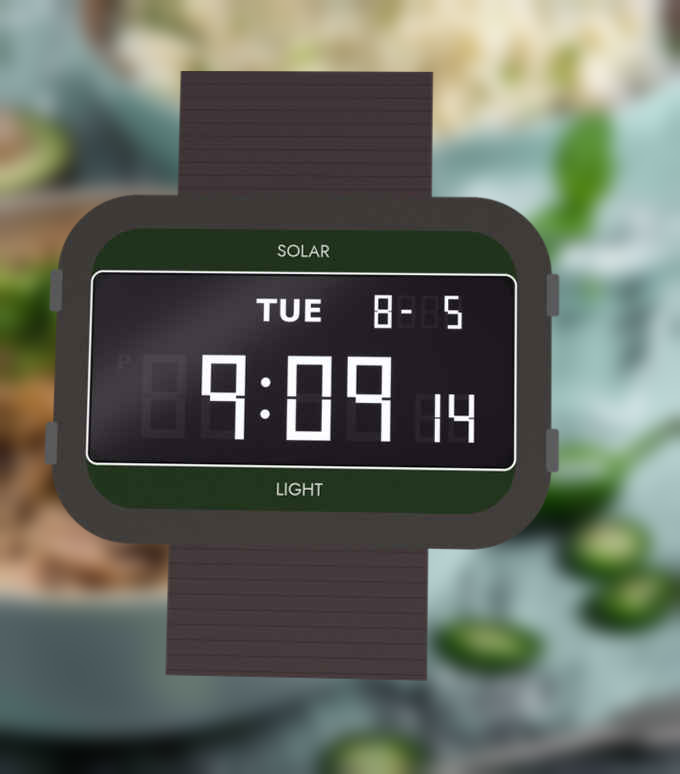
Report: 9 h 09 min 14 s
